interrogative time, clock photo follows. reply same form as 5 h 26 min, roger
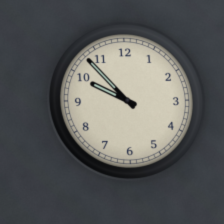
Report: 9 h 53 min
